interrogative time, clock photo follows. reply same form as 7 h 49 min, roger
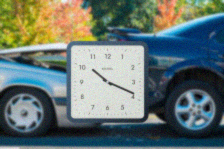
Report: 10 h 19 min
